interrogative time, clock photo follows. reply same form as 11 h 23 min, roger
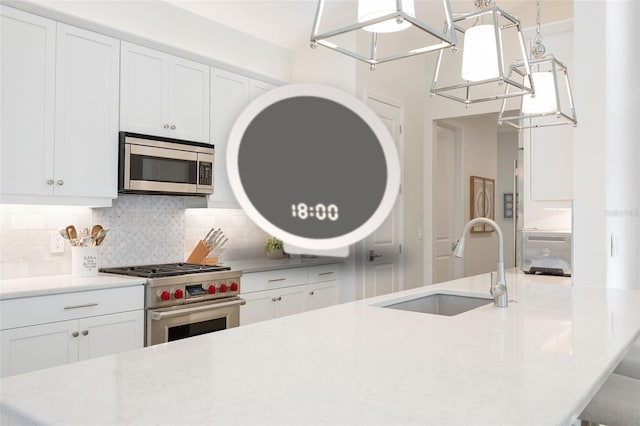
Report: 18 h 00 min
